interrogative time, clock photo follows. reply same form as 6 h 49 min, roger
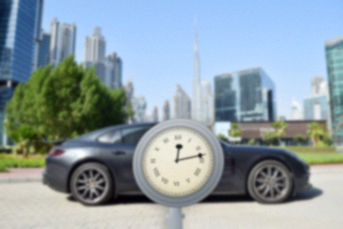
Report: 12 h 13 min
